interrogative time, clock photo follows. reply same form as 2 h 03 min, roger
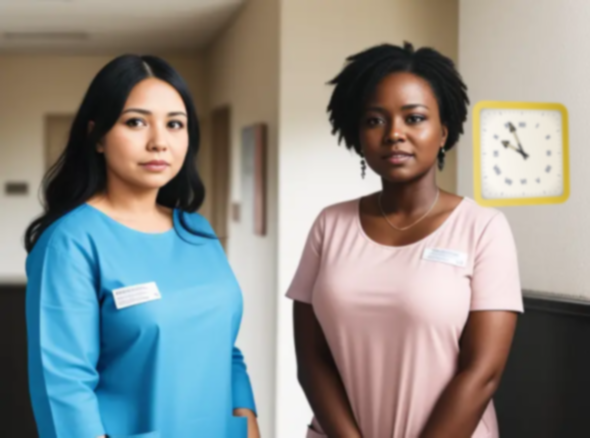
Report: 9 h 56 min
